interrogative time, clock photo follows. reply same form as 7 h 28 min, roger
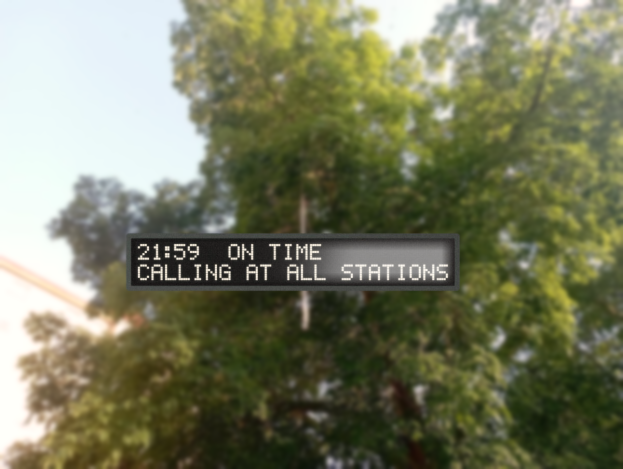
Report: 21 h 59 min
